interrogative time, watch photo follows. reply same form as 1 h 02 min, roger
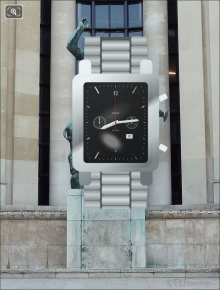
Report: 8 h 14 min
